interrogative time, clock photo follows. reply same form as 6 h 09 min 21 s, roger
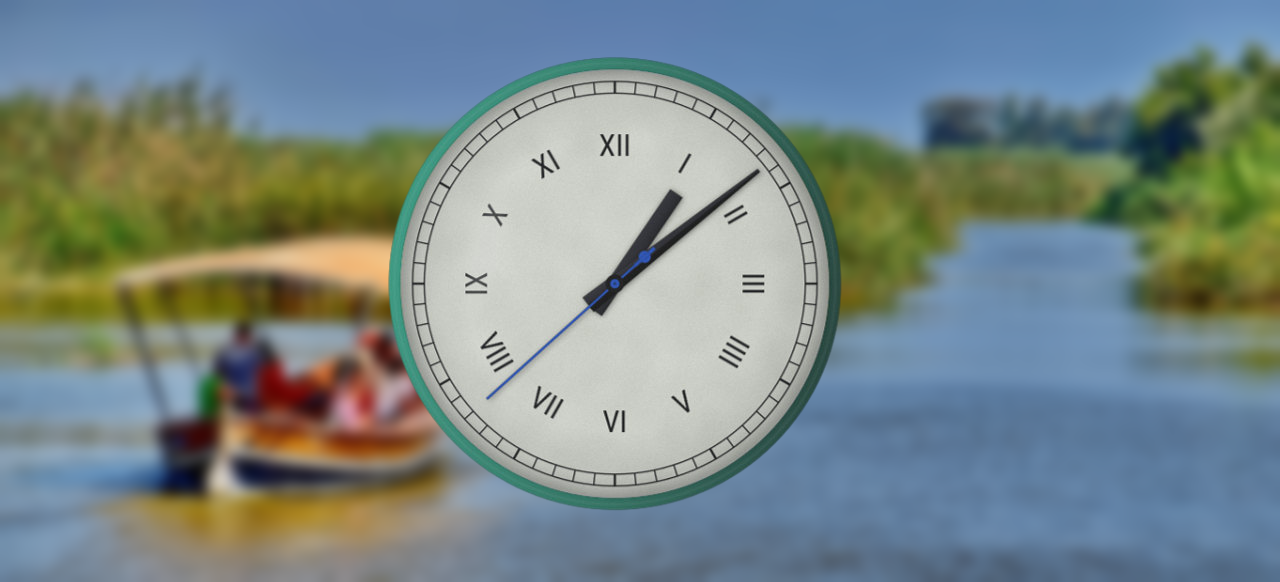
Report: 1 h 08 min 38 s
